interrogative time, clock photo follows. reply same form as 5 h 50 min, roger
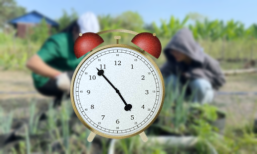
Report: 4 h 53 min
